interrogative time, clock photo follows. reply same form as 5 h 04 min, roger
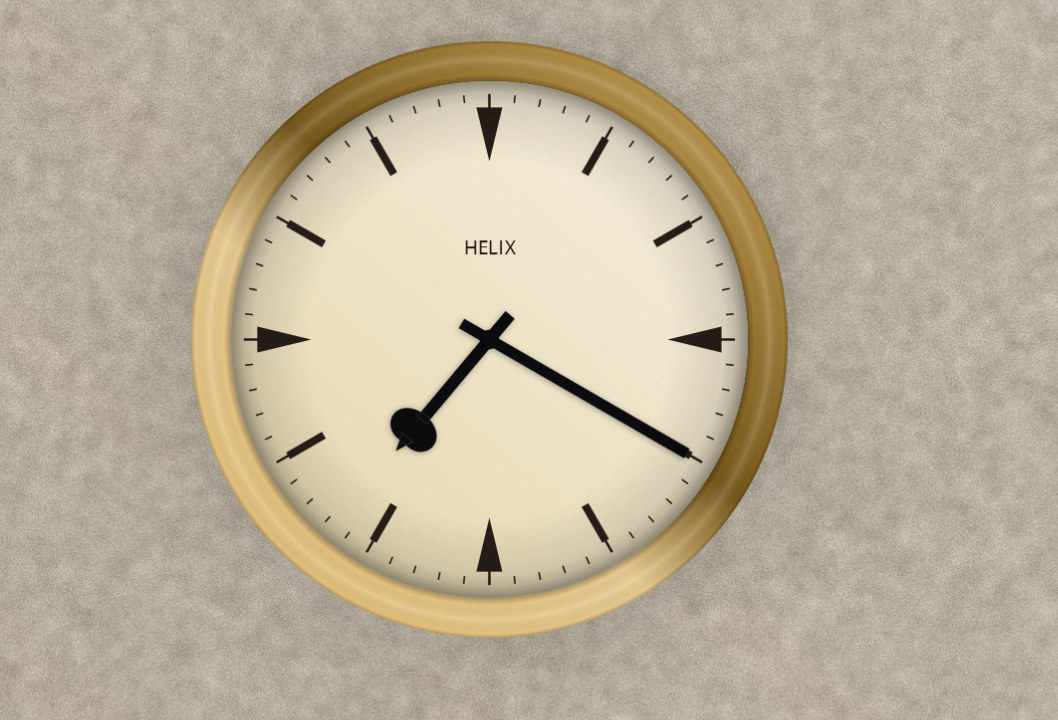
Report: 7 h 20 min
